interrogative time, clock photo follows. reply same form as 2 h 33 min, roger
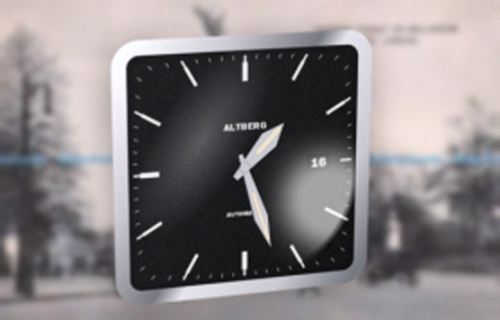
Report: 1 h 27 min
